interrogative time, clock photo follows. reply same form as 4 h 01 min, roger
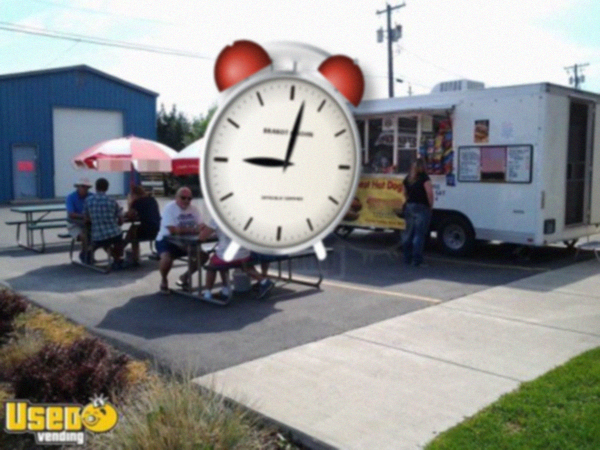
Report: 9 h 02 min
